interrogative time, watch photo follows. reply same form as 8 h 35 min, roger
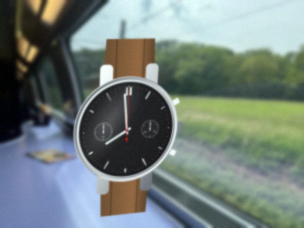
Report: 7 h 59 min
